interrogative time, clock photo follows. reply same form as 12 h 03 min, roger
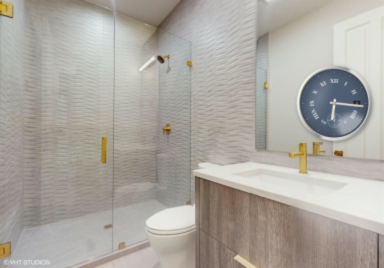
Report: 6 h 16 min
